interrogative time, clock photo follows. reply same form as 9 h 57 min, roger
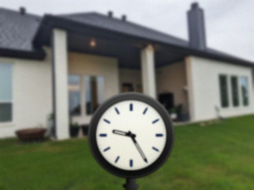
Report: 9 h 25 min
